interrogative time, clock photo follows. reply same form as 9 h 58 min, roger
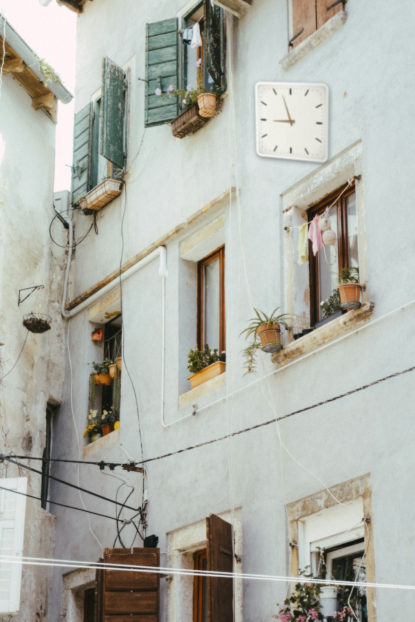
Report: 8 h 57 min
